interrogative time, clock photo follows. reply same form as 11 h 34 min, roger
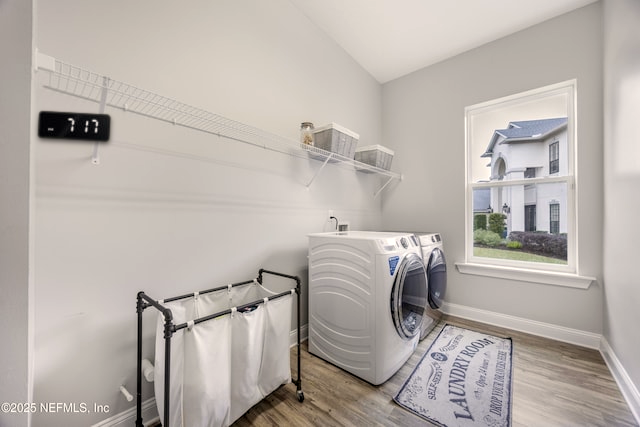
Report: 7 h 17 min
